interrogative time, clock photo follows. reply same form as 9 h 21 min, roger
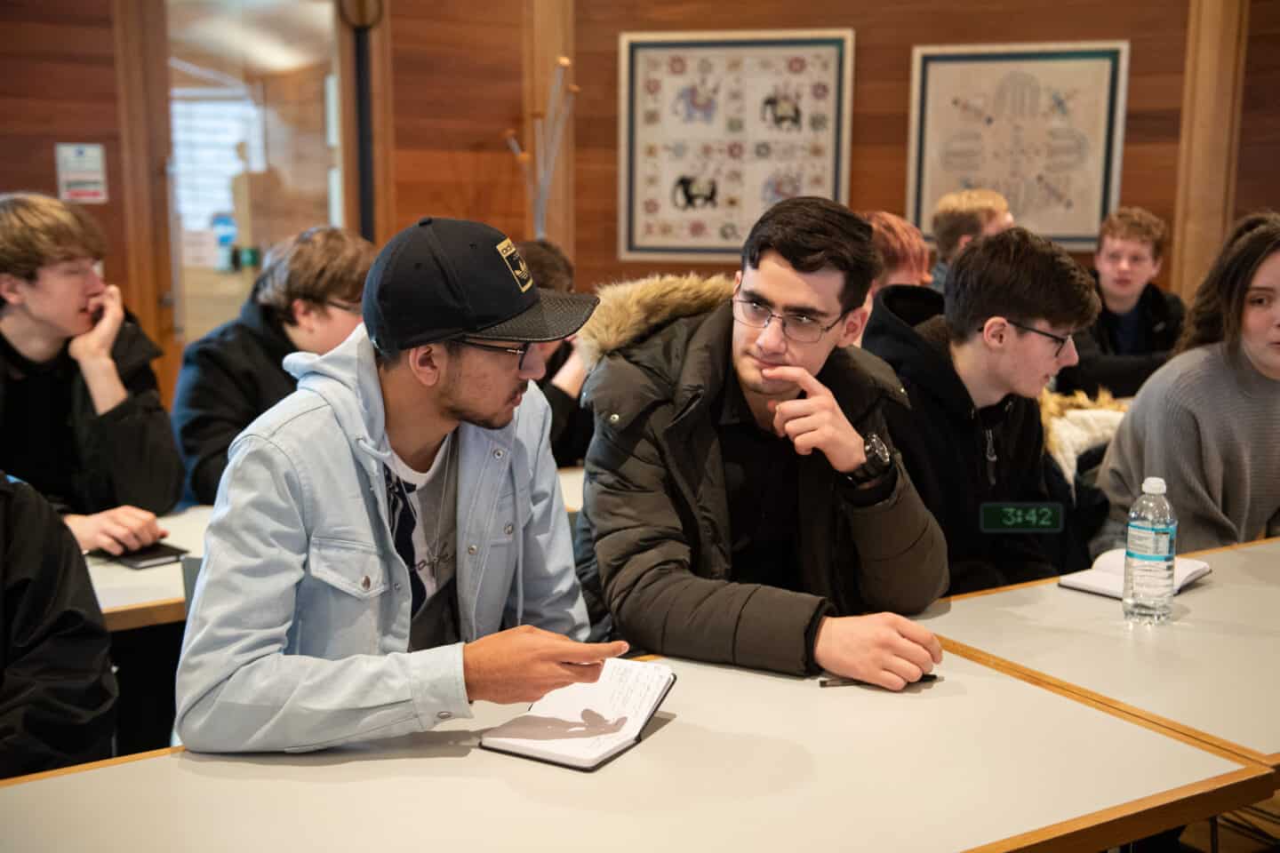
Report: 3 h 42 min
